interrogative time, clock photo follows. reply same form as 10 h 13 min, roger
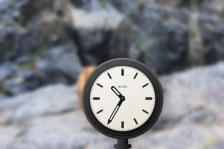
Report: 10 h 35 min
